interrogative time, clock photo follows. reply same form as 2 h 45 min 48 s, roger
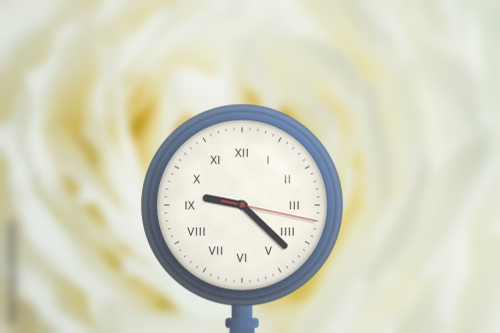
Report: 9 h 22 min 17 s
